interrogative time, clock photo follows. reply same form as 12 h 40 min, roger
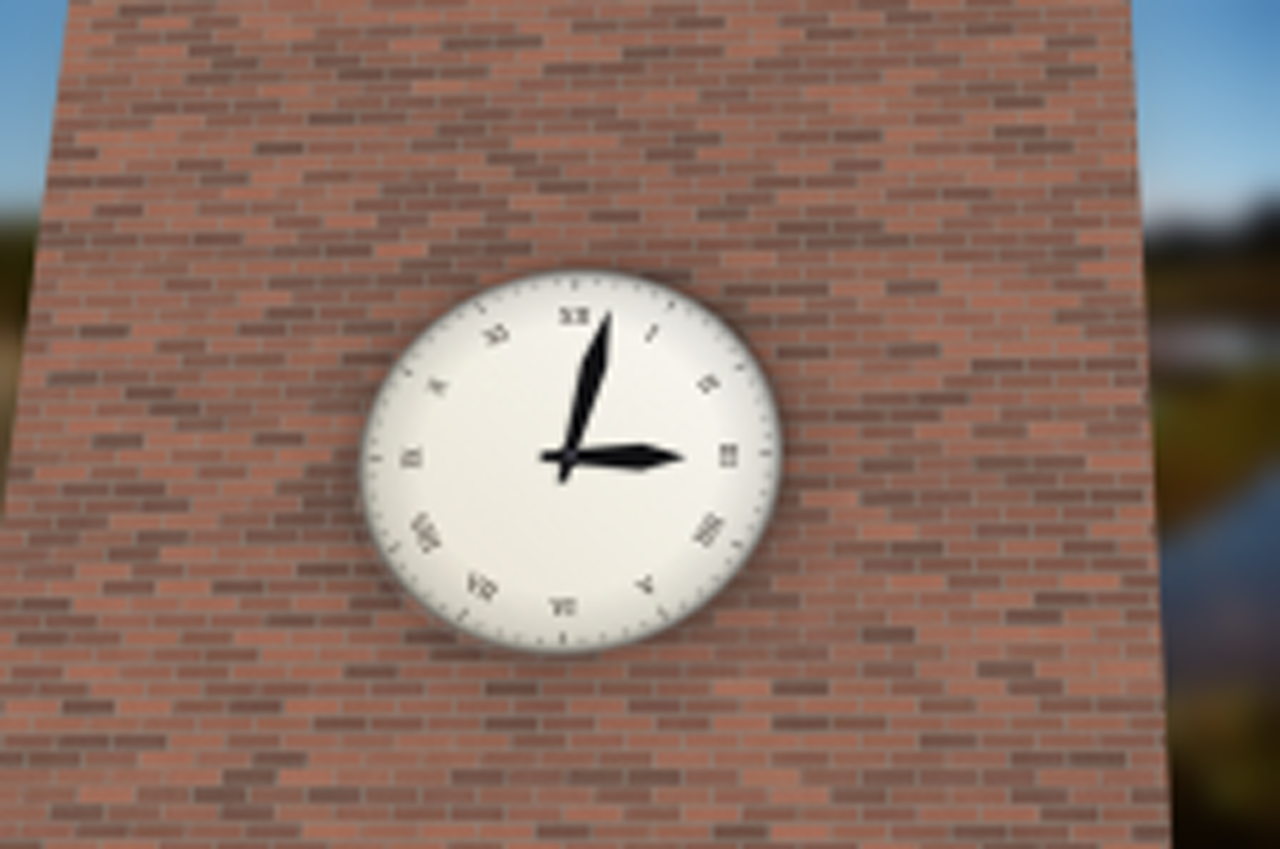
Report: 3 h 02 min
